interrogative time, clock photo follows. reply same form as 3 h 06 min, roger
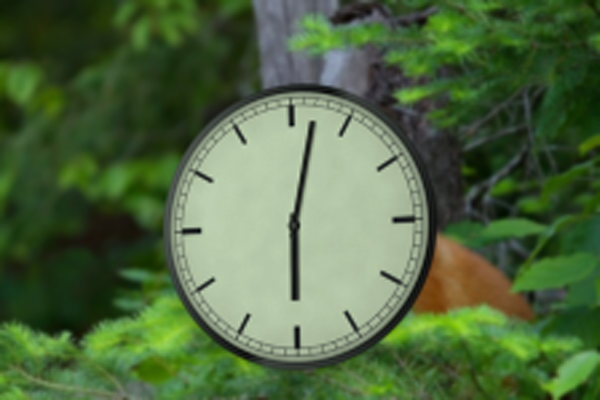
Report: 6 h 02 min
